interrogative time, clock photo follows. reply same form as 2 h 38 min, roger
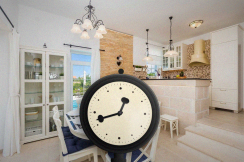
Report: 12 h 42 min
